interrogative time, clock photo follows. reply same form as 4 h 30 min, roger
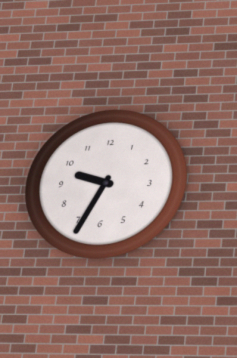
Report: 9 h 34 min
